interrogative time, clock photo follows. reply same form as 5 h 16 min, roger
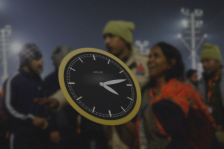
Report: 4 h 13 min
